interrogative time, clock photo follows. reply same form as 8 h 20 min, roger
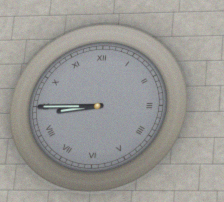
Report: 8 h 45 min
